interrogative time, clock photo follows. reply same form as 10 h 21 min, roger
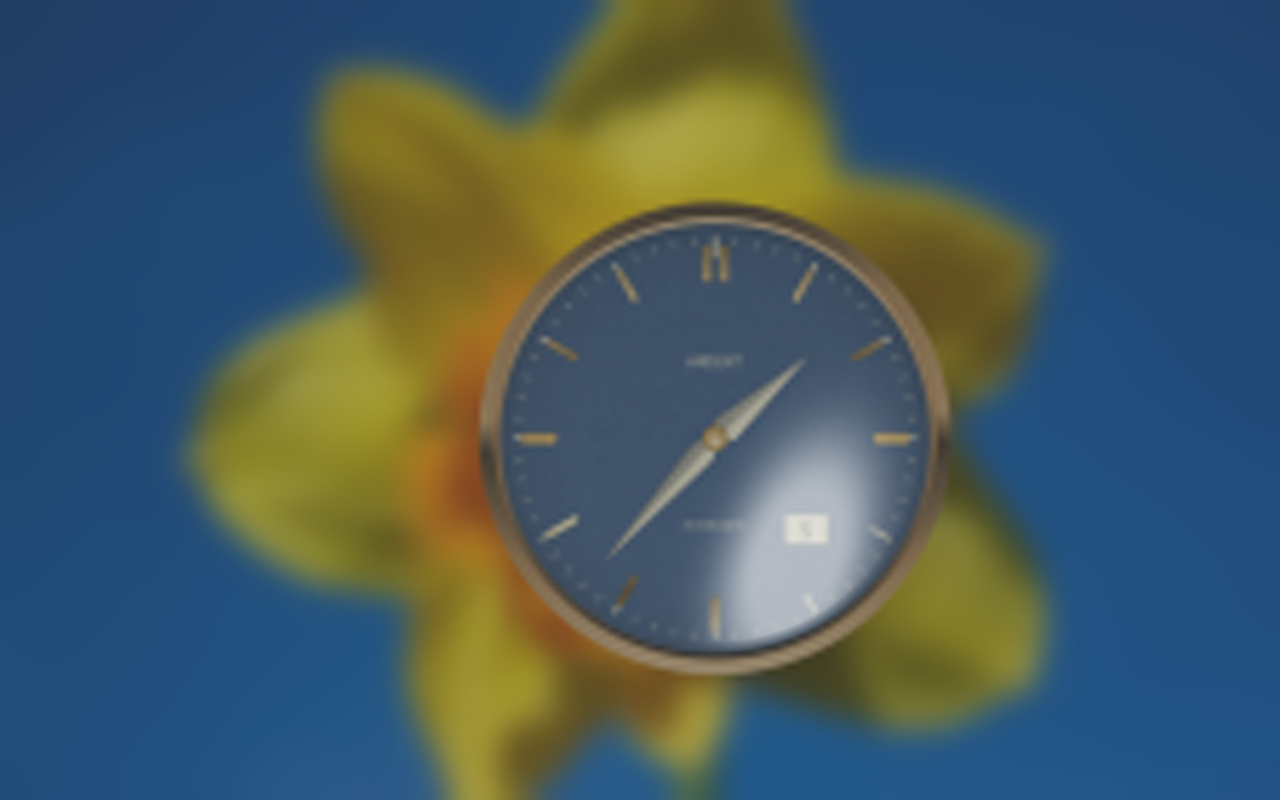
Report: 1 h 37 min
